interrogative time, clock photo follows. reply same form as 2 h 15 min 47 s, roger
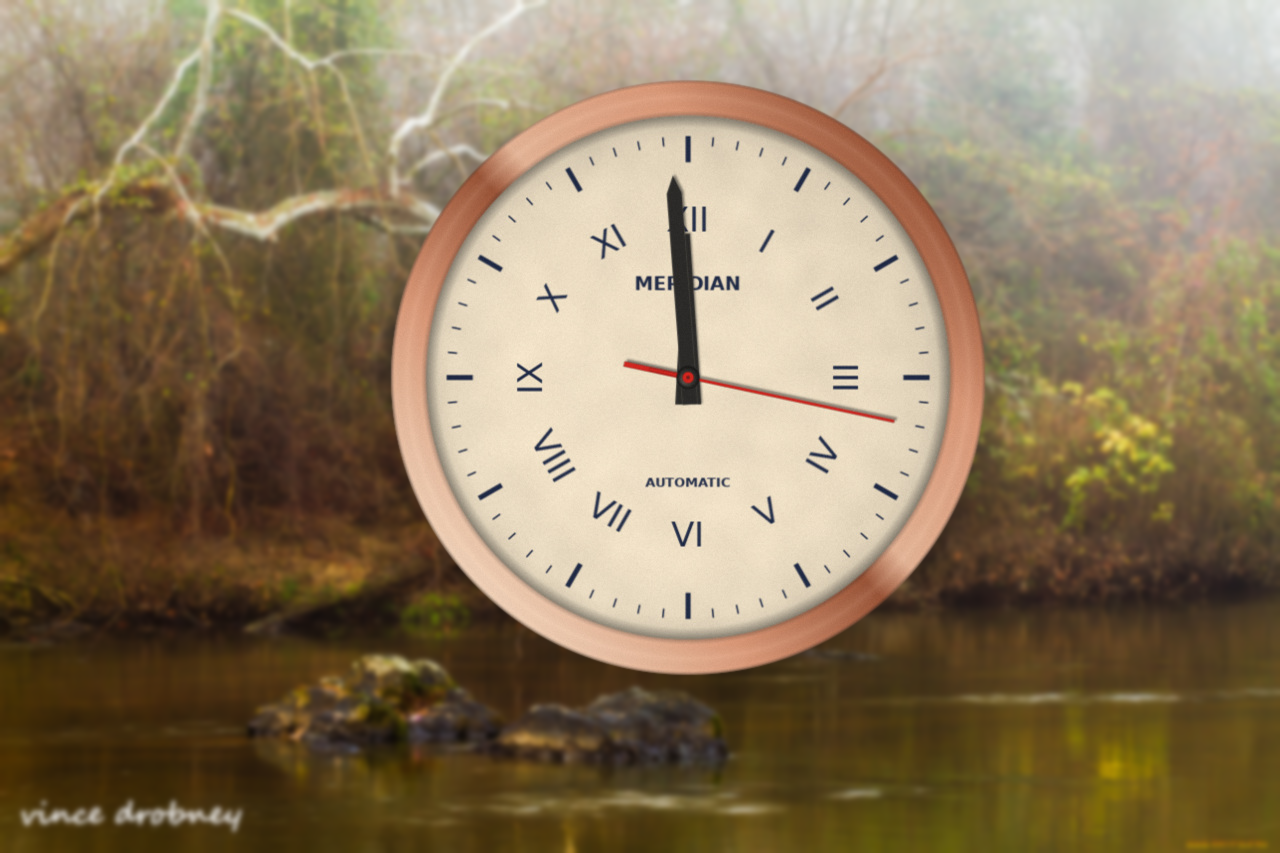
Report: 11 h 59 min 17 s
